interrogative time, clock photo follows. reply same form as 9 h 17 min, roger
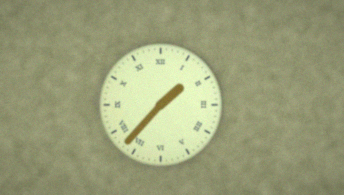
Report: 1 h 37 min
